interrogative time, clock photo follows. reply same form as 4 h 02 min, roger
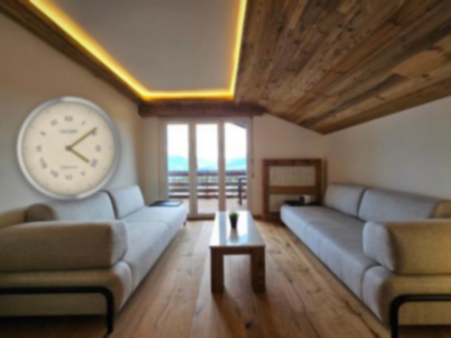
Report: 4 h 09 min
